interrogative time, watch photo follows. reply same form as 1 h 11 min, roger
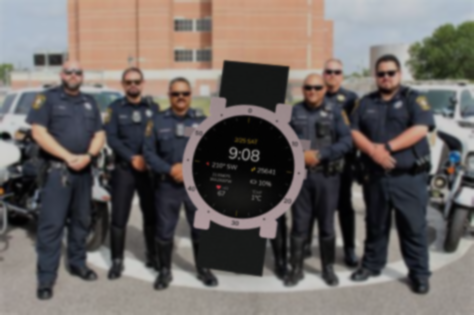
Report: 9 h 08 min
